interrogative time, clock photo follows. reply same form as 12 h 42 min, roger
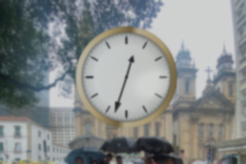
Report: 12 h 33 min
